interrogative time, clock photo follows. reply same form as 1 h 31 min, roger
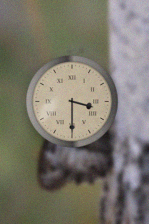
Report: 3 h 30 min
